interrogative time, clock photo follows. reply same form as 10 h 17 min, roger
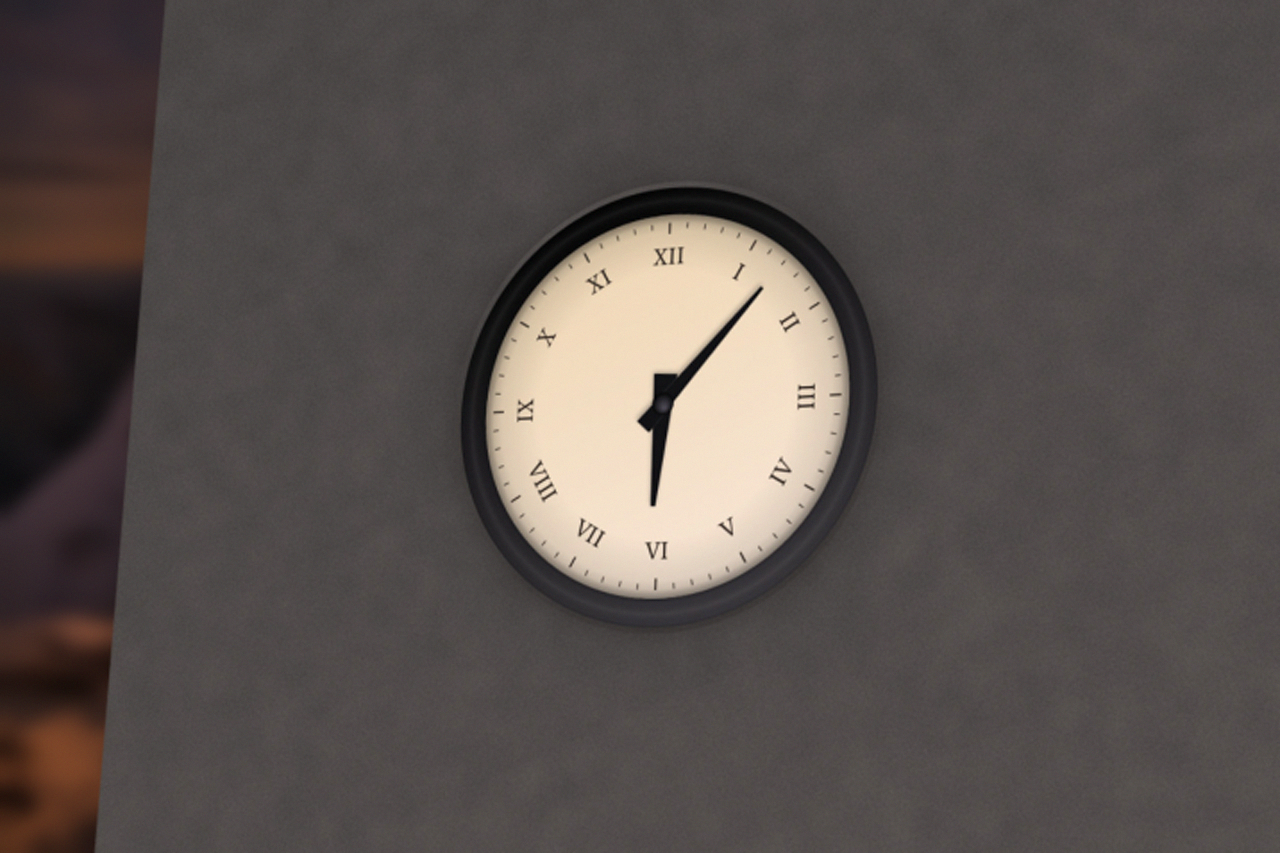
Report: 6 h 07 min
